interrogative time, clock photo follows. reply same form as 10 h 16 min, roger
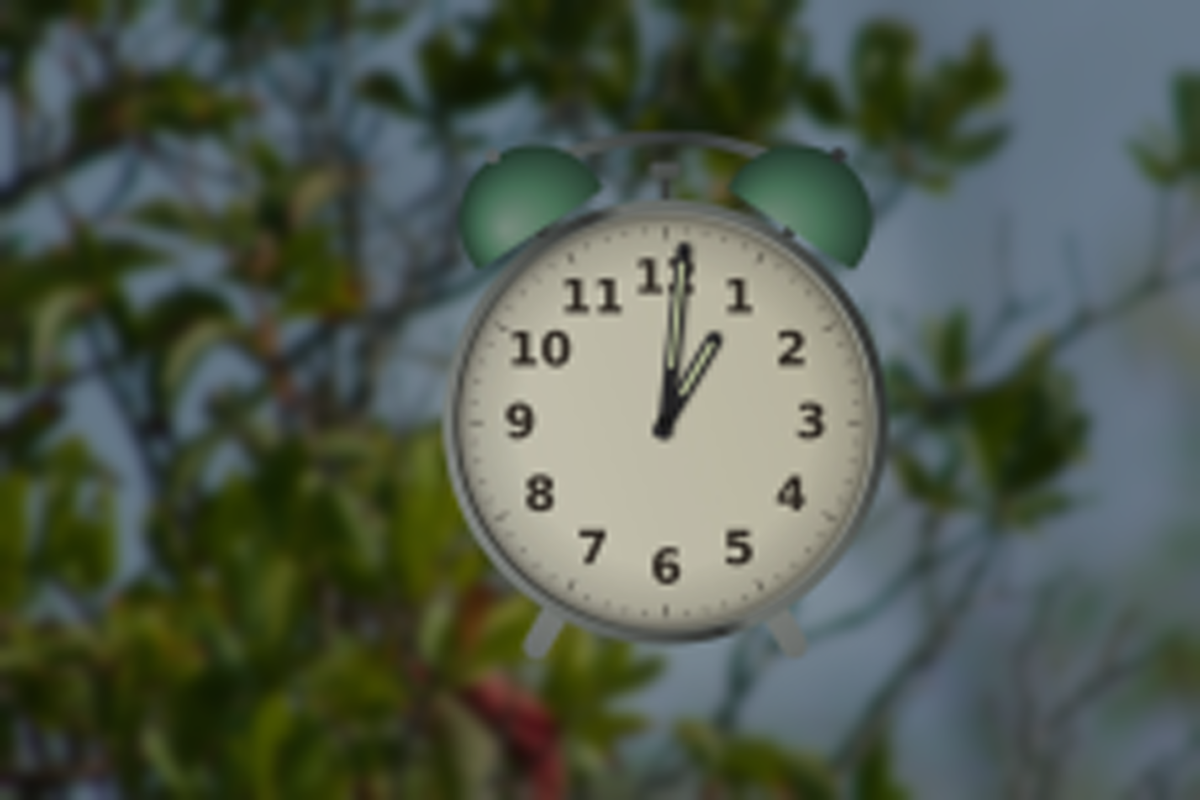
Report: 1 h 01 min
